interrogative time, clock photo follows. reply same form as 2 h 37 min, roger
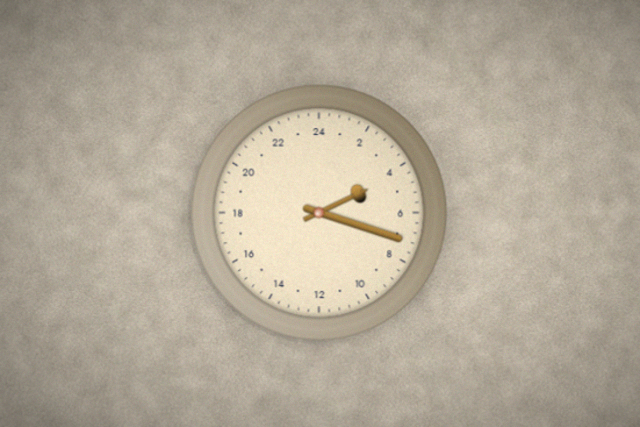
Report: 4 h 18 min
